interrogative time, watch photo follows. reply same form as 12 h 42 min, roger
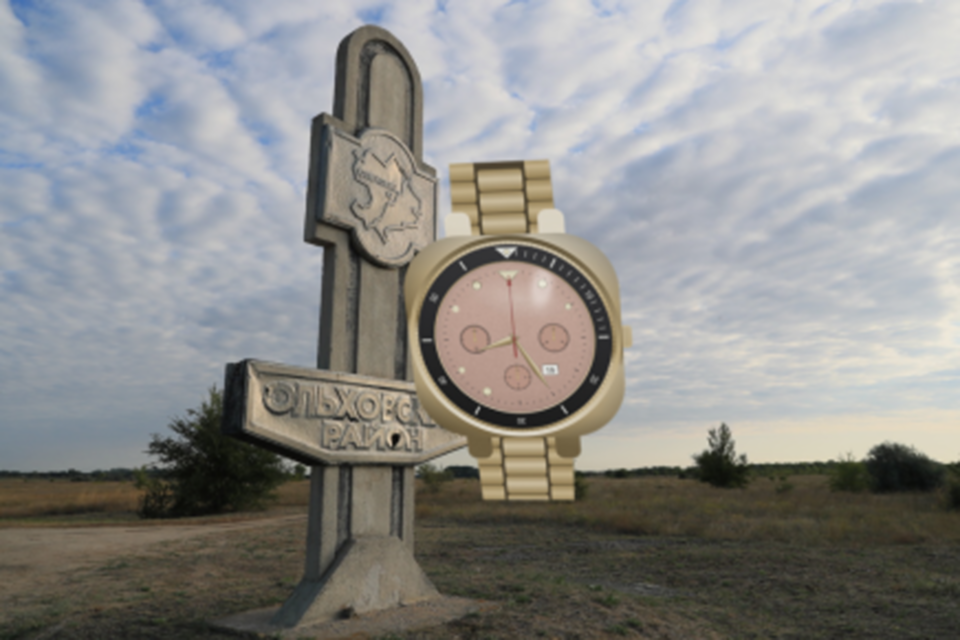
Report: 8 h 25 min
